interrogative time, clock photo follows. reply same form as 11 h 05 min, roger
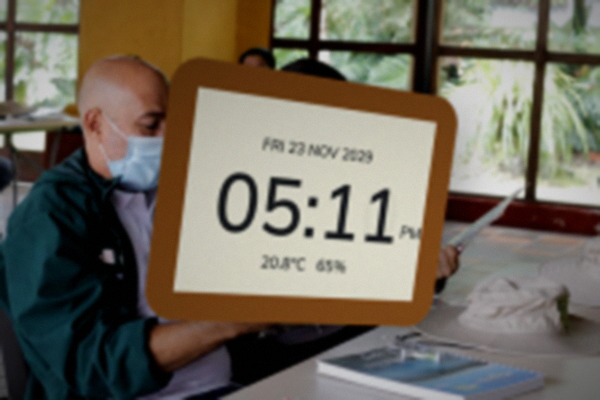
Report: 5 h 11 min
